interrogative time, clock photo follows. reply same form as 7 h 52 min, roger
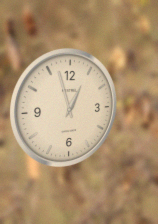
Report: 12 h 57 min
